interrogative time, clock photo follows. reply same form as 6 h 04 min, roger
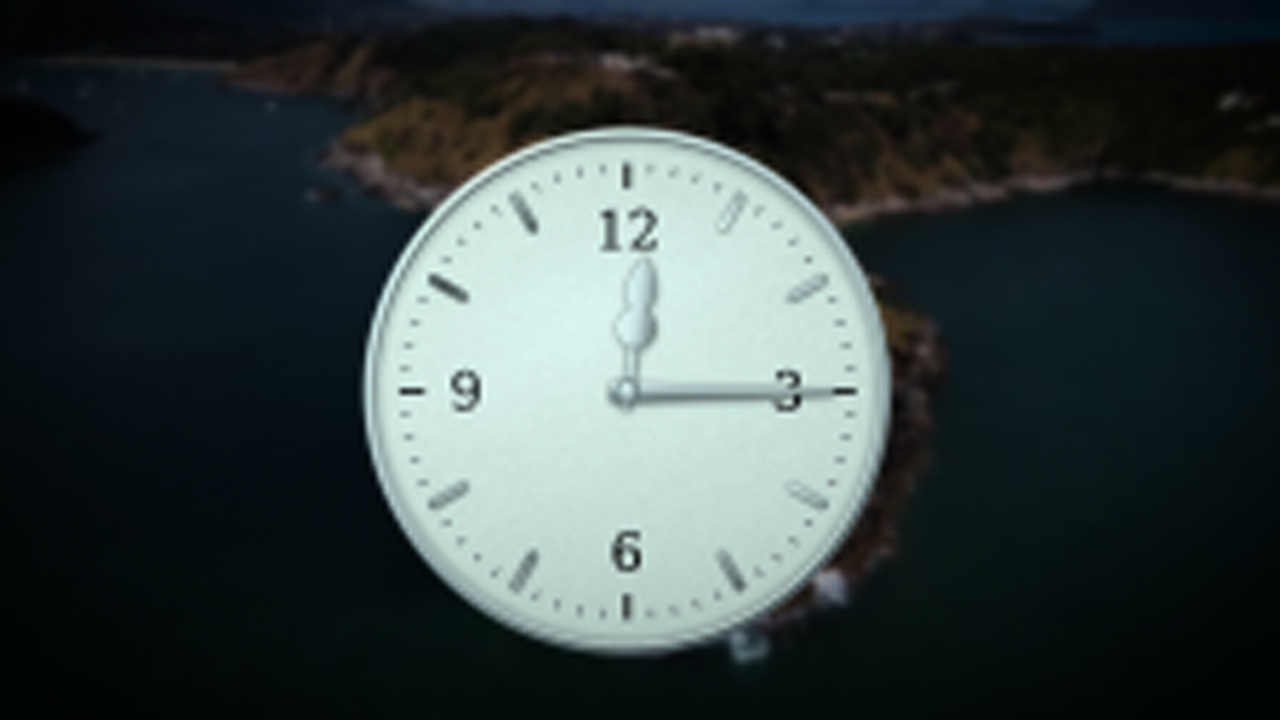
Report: 12 h 15 min
